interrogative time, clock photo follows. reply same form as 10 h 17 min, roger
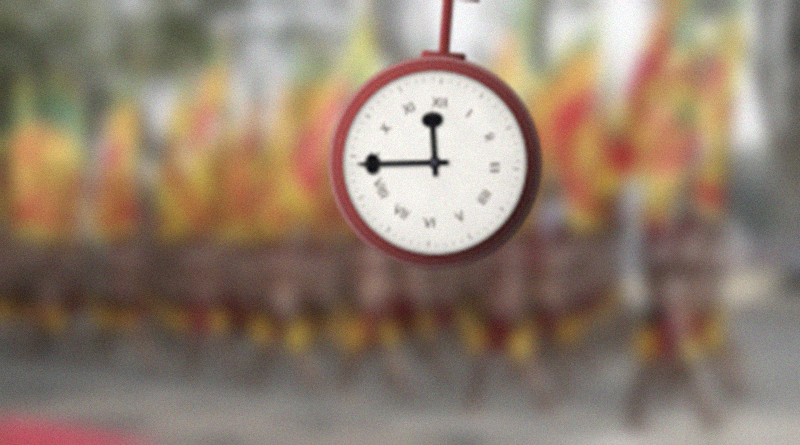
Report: 11 h 44 min
